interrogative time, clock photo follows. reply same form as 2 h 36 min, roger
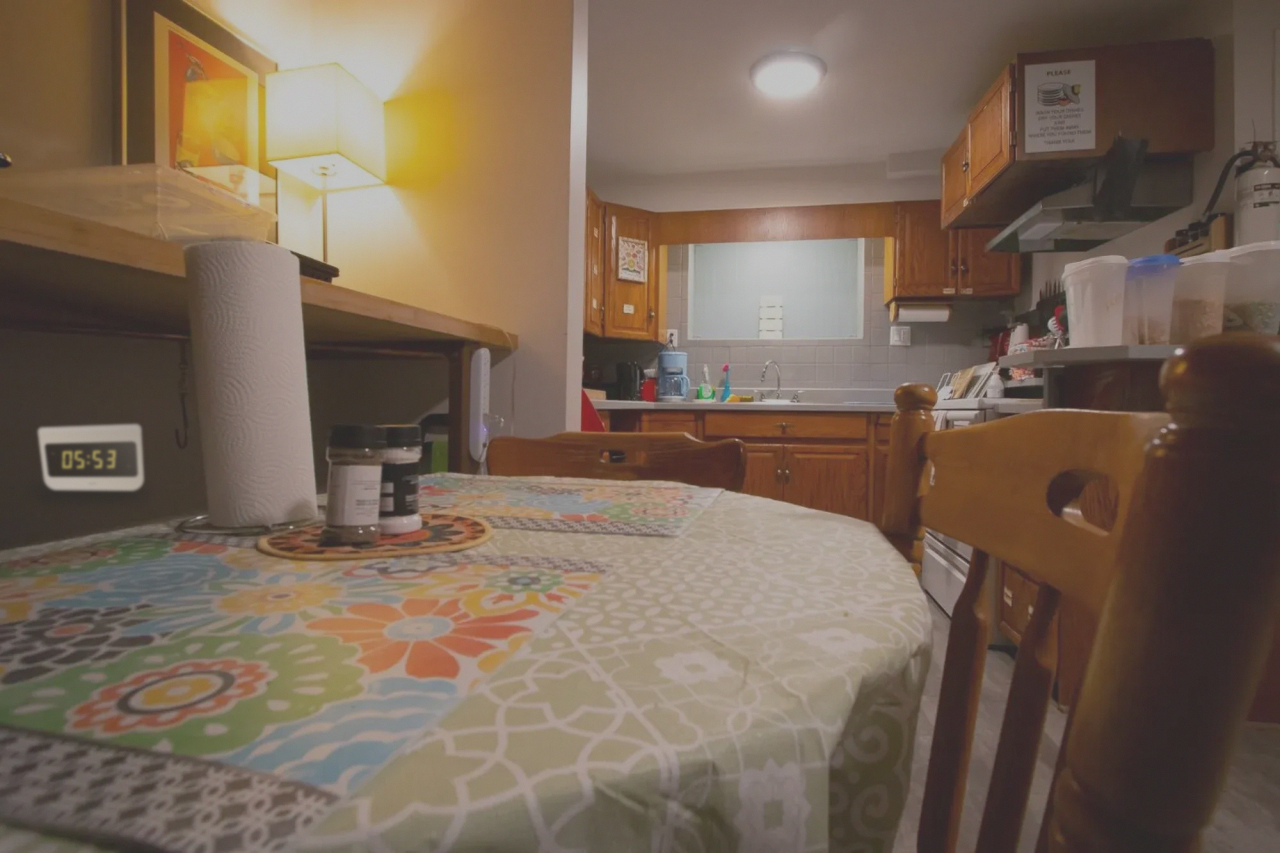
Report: 5 h 53 min
